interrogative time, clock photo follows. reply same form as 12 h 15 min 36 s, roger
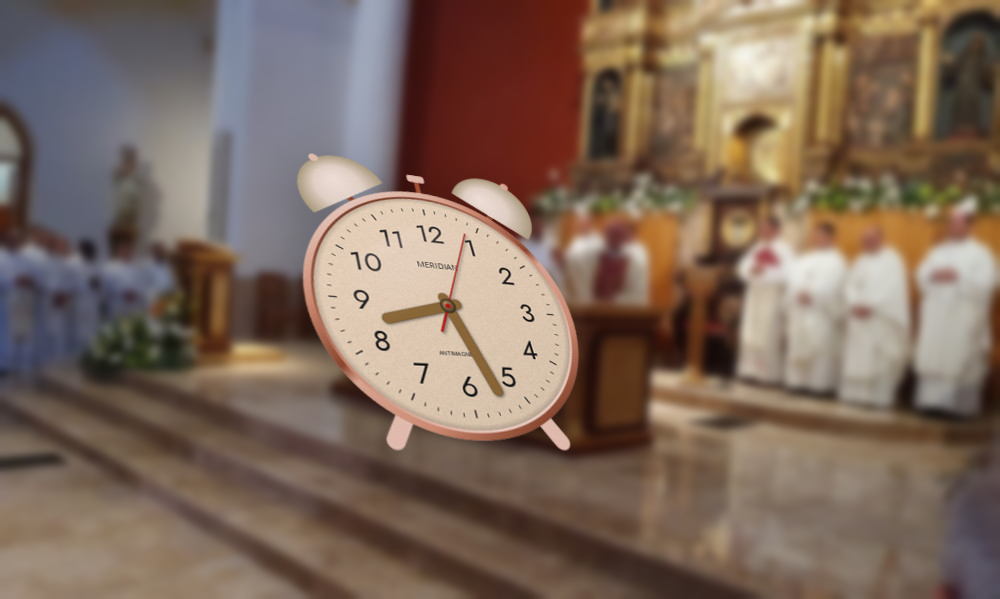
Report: 8 h 27 min 04 s
